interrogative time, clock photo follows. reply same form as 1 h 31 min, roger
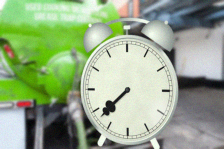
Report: 7 h 38 min
